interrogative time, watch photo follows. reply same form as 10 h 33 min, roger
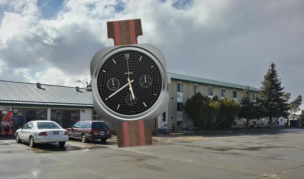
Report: 5 h 40 min
